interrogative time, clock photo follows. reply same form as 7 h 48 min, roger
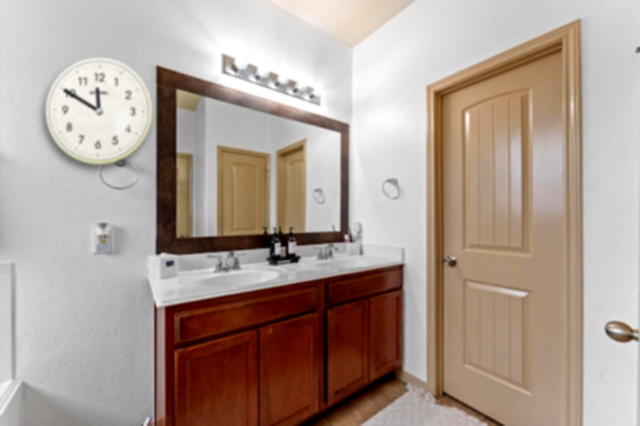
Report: 11 h 50 min
